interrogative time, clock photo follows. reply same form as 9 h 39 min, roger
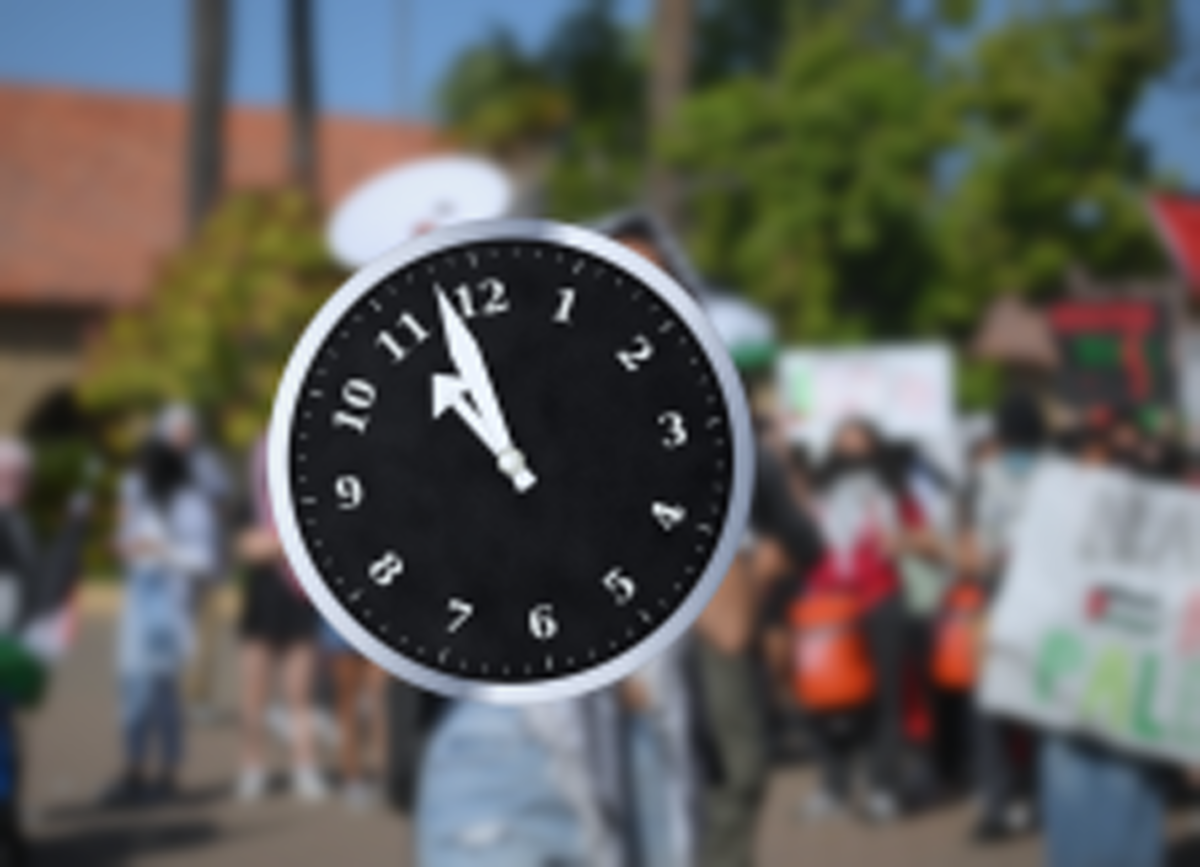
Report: 10 h 58 min
